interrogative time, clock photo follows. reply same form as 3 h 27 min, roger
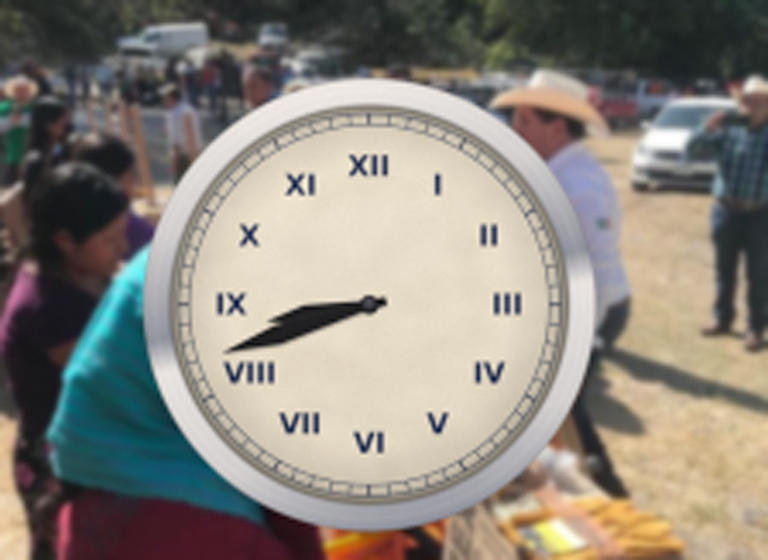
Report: 8 h 42 min
